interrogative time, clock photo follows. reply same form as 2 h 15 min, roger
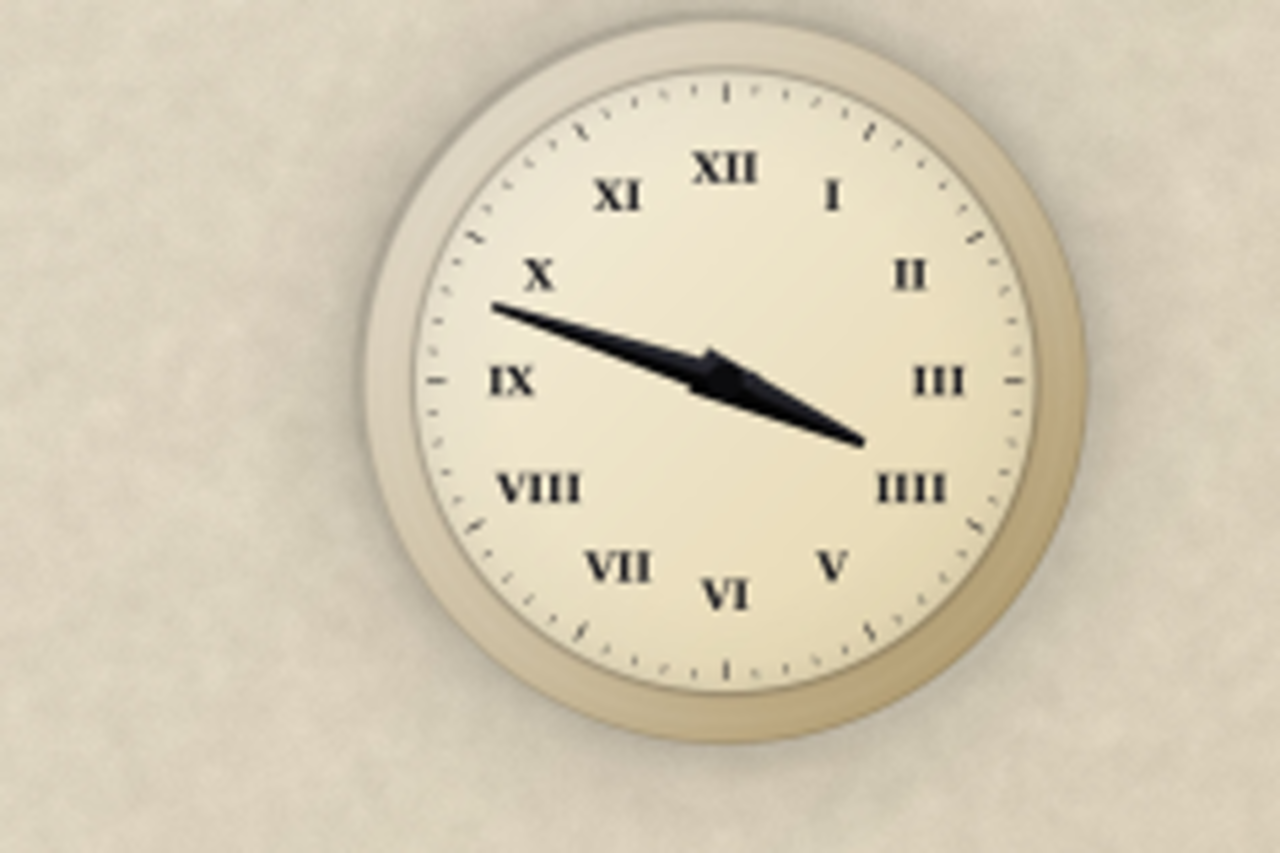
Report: 3 h 48 min
